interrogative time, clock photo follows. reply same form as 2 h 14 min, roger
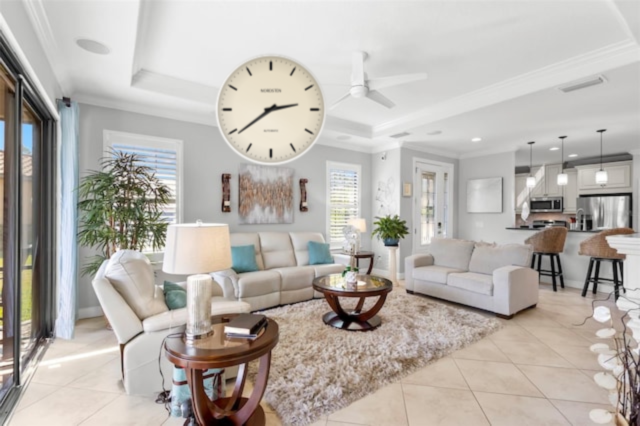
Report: 2 h 39 min
